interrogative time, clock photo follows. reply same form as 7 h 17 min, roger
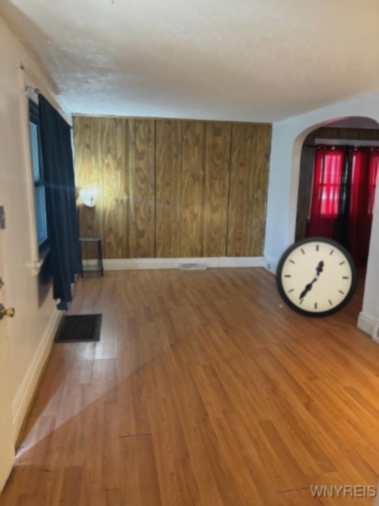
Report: 12 h 36 min
